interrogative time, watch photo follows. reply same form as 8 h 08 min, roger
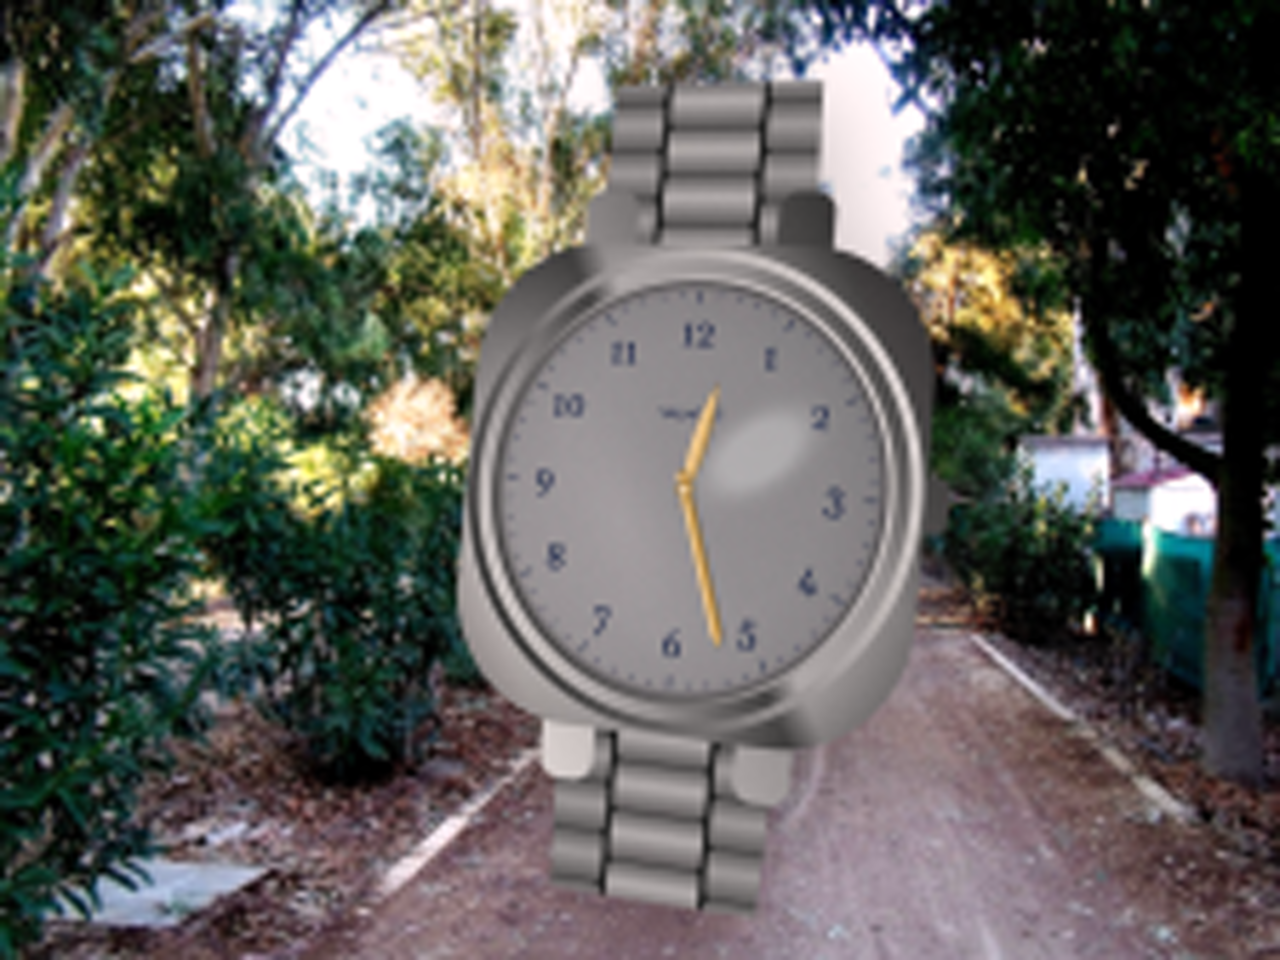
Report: 12 h 27 min
